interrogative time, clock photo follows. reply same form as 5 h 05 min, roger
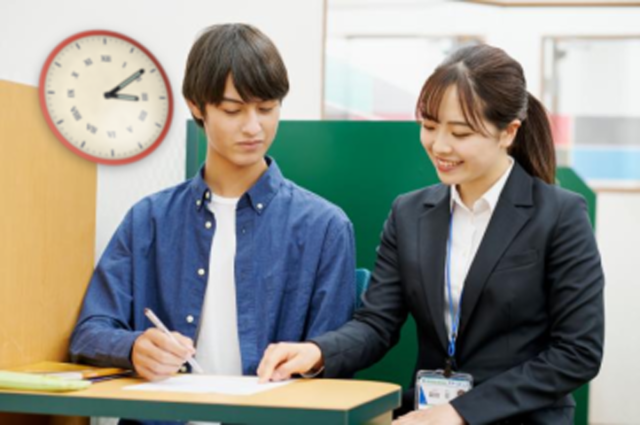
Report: 3 h 09 min
